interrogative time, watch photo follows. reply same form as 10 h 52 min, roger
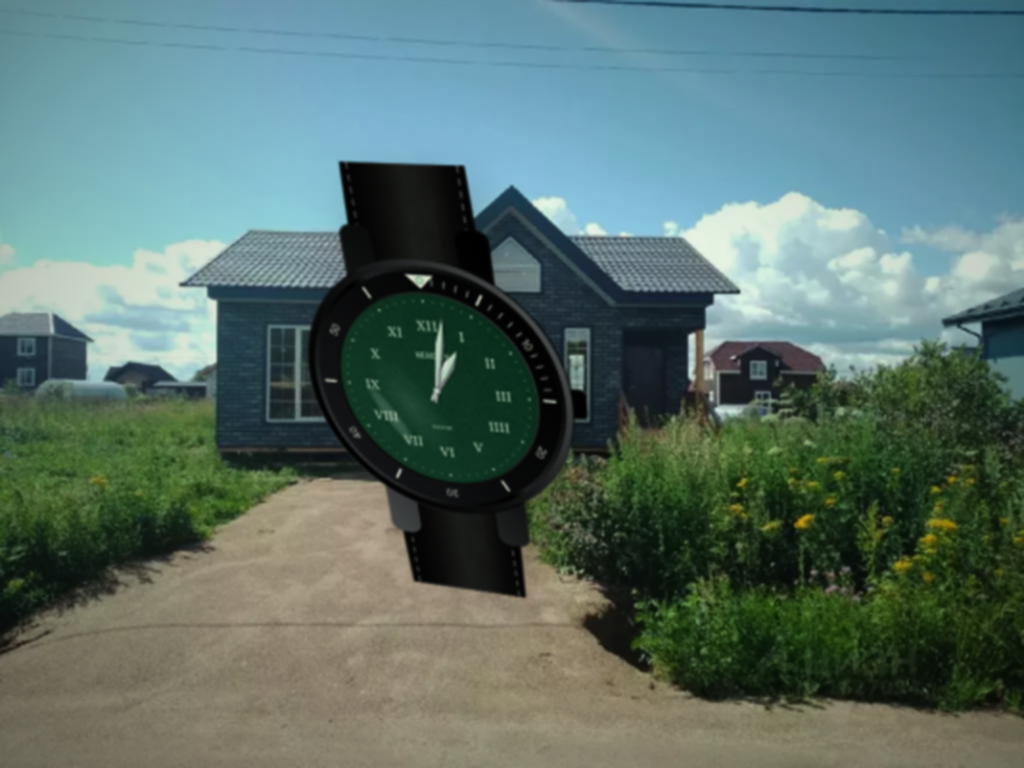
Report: 1 h 02 min
